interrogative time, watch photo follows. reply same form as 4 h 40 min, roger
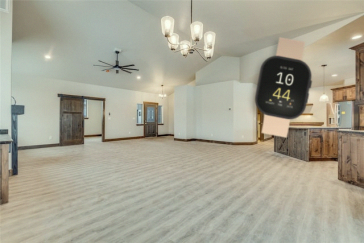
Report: 10 h 44 min
